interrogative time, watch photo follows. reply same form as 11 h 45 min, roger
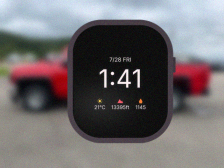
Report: 1 h 41 min
